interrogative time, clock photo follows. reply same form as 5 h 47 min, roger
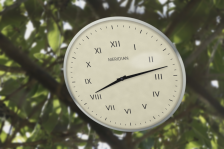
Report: 8 h 13 min
